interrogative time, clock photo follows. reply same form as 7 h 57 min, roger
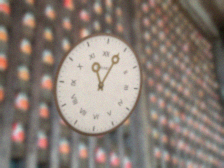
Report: 11 h 04 min
